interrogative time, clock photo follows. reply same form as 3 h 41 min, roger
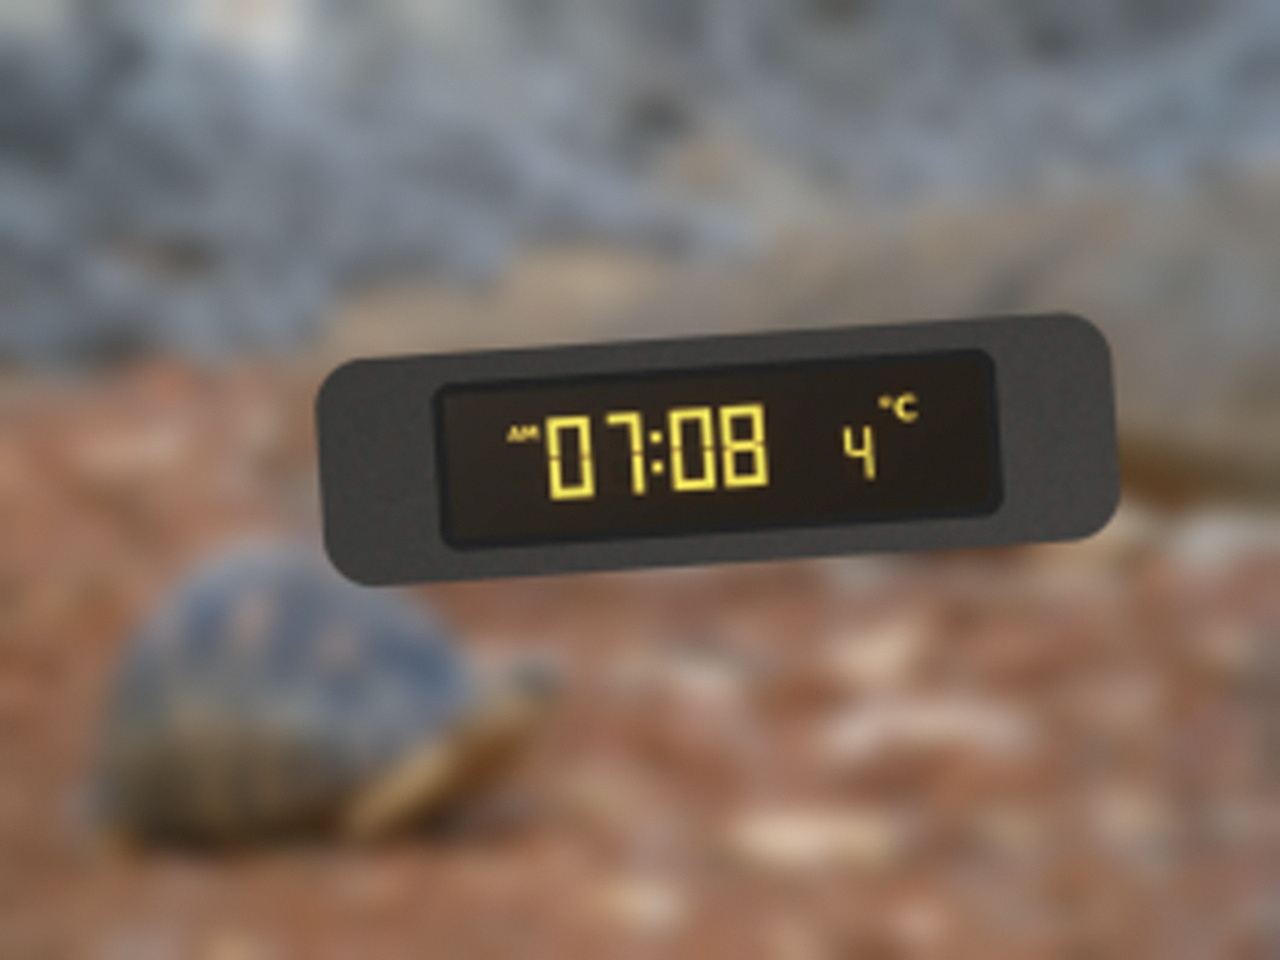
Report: 7 h 08 min
